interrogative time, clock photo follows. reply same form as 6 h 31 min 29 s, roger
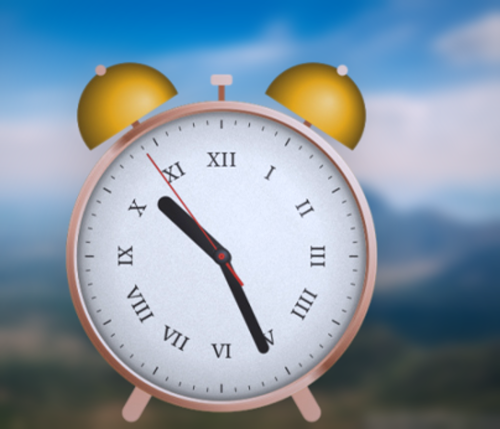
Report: 10 h 25 min 54 s
